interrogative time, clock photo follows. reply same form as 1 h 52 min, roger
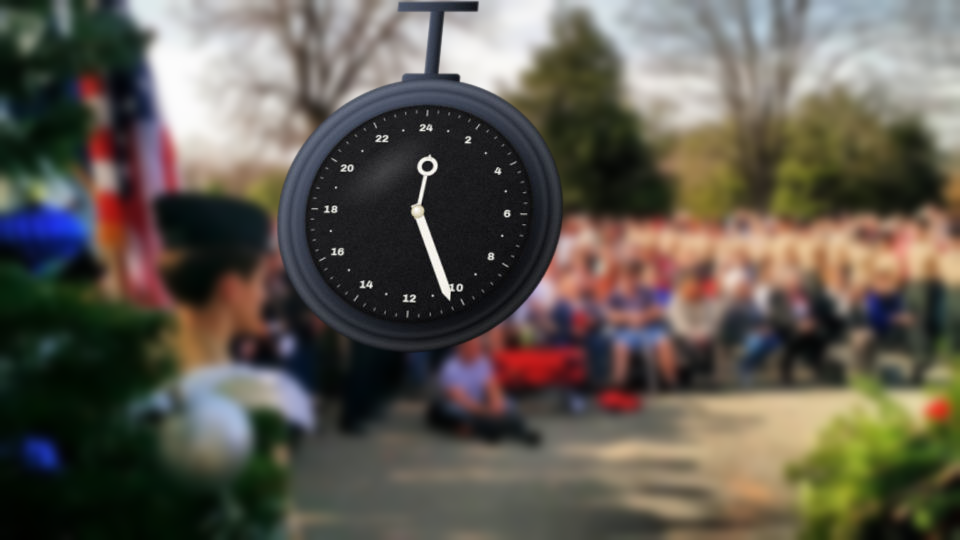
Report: 0 h 26 min
